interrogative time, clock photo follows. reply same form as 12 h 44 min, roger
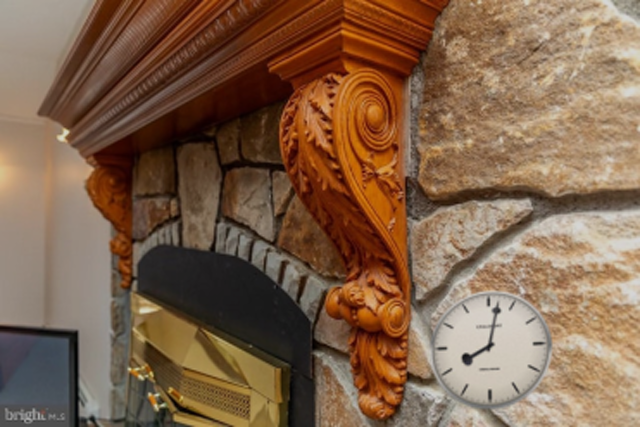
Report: 8 h 02 min
